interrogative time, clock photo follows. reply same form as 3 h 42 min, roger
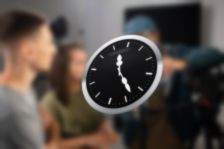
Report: 11 h 23 min
